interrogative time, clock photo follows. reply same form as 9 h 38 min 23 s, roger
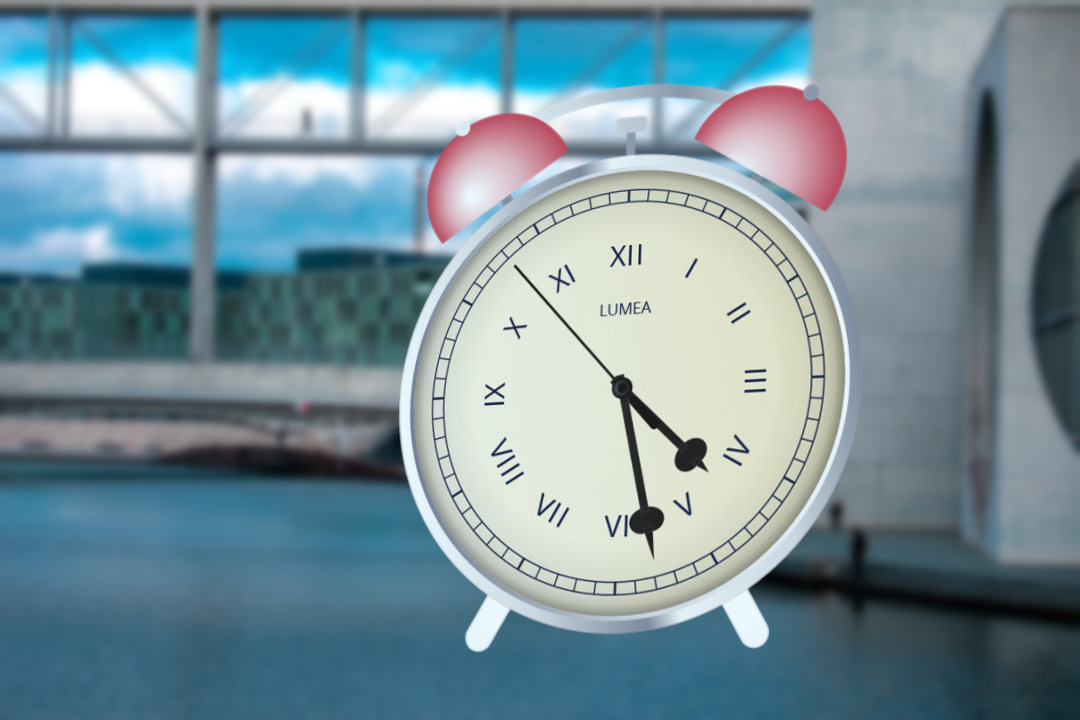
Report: 4 h 27 min 53 s
